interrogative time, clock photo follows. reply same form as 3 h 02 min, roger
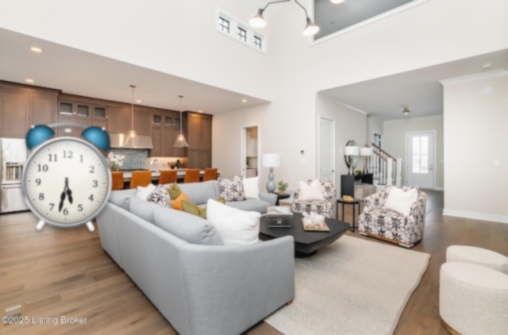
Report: 5 h 32 min
